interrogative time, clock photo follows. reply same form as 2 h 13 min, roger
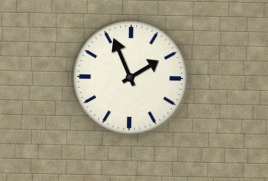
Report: 1 h 56 min
